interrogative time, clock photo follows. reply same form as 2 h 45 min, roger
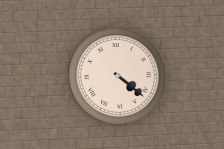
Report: 4 h 22 min
